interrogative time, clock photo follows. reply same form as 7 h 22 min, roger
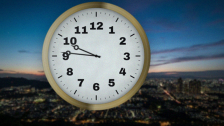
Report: 9 h 46 min
